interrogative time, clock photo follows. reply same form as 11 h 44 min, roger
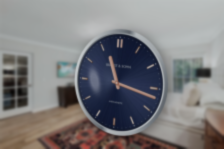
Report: 11 h 17 min
